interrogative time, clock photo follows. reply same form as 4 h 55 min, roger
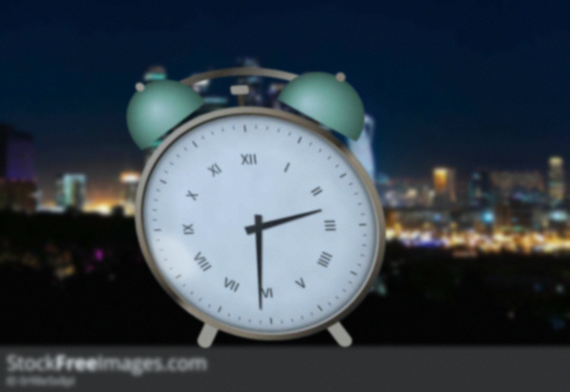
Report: 2 h 31 min
